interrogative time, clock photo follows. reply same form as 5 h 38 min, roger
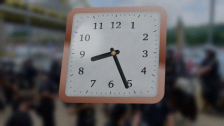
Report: 8 h 26 min
